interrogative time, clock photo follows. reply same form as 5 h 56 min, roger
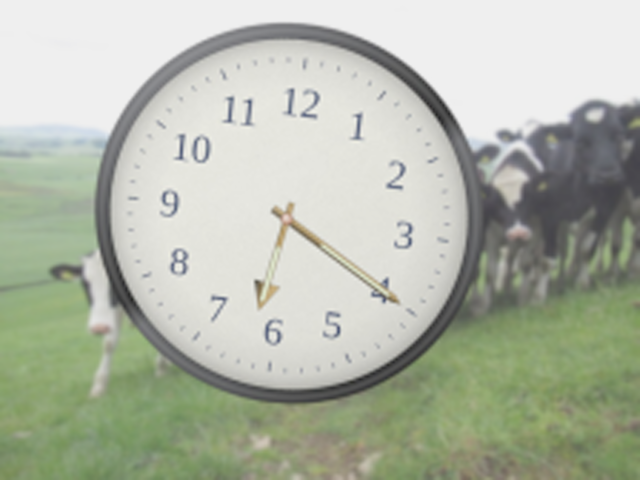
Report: 6 h 20 min
